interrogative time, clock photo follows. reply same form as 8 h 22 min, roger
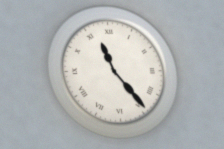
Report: 11 h 24 min
